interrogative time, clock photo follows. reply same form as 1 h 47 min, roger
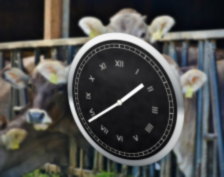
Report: 1 h 39 min
